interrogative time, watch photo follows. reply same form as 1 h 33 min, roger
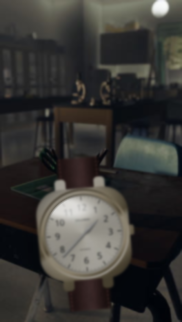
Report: 1 h 38 min
